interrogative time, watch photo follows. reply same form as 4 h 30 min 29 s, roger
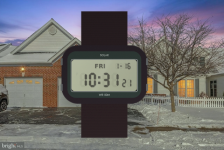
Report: 10 h 31 min 21 s
